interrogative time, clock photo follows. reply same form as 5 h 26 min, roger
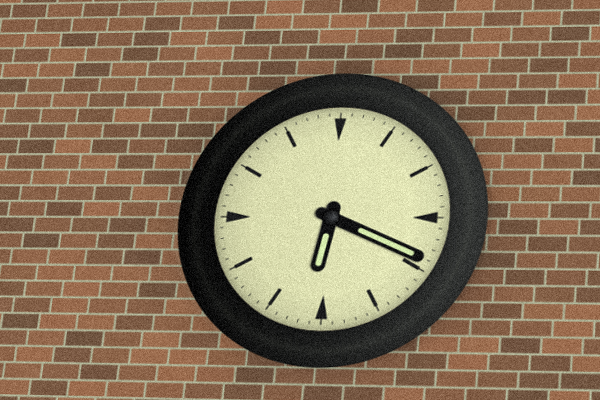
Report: 6 h 19 min
